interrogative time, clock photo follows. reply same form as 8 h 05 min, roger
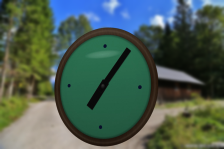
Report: 7 h 06 min
